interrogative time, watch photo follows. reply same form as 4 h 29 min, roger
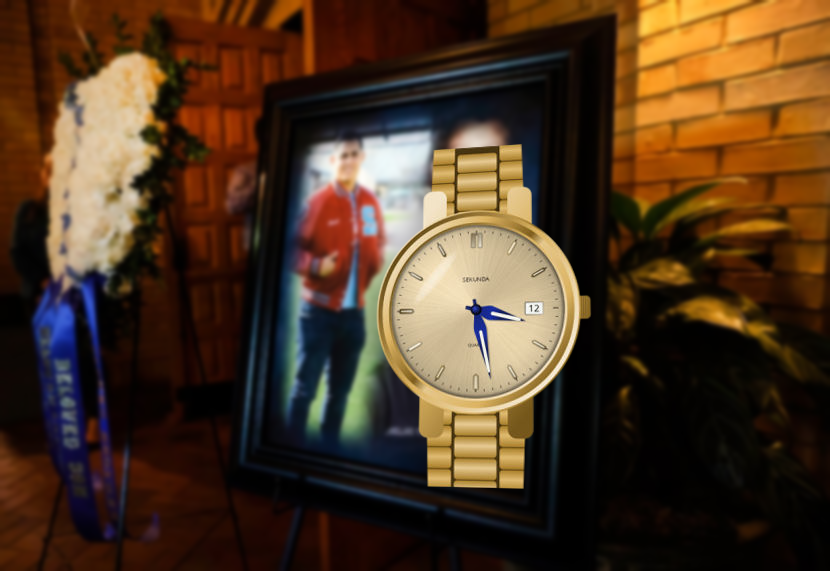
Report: 3 h 28 min
